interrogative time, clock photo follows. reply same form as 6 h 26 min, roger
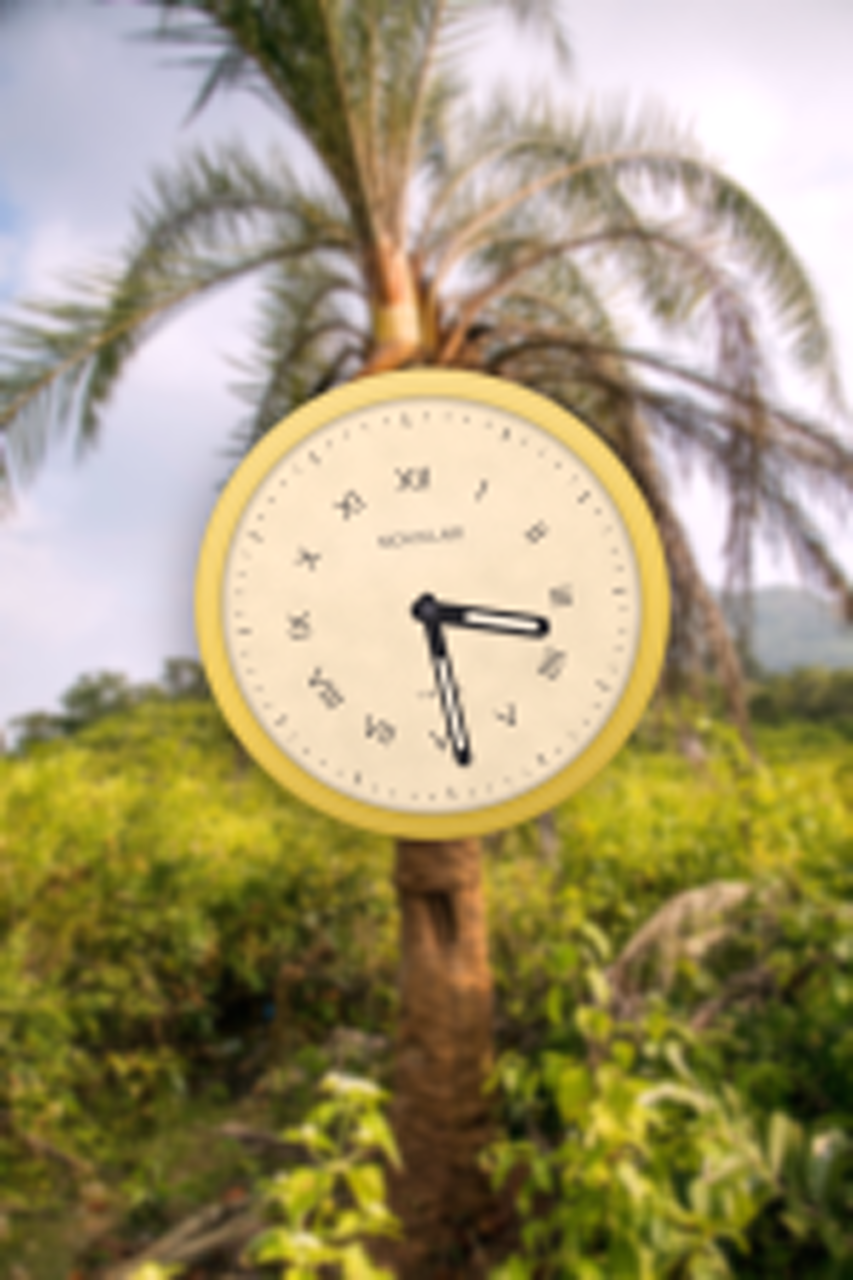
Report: 3 h 29 min
